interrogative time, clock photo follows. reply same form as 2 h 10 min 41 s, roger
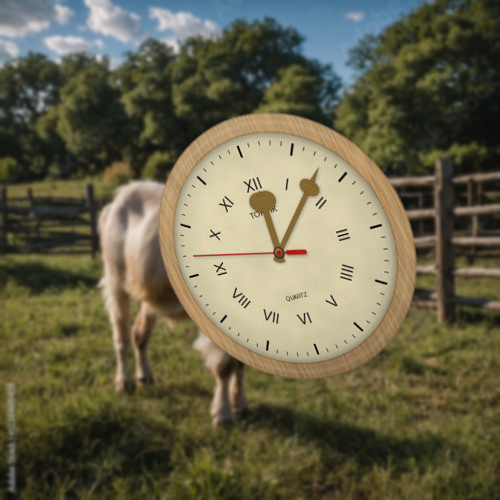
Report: 12 h 07 min 47 s
